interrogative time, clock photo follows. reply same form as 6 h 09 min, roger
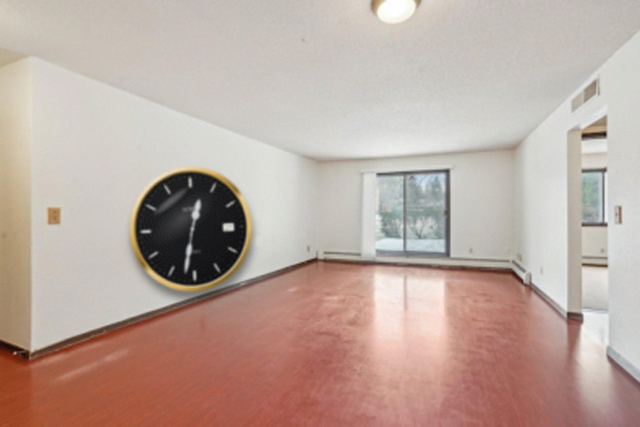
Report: 12 h 32 min
